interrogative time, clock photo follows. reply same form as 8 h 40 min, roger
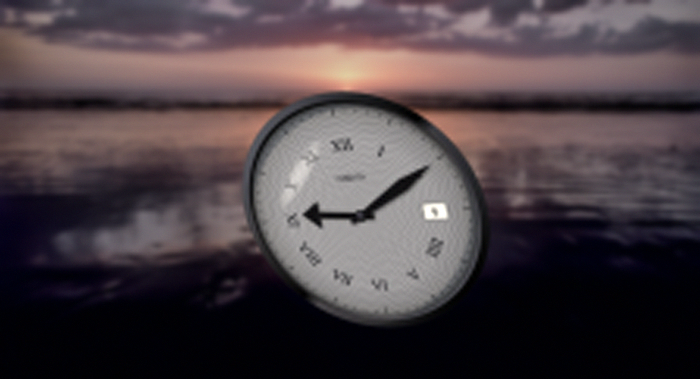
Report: 9 h 10 min
